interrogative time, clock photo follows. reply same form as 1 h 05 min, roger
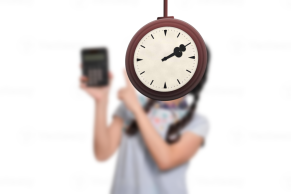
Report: 2 h 10 min
